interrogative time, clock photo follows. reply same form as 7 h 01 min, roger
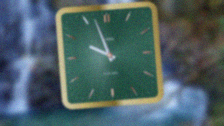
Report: 9 h 57 min
